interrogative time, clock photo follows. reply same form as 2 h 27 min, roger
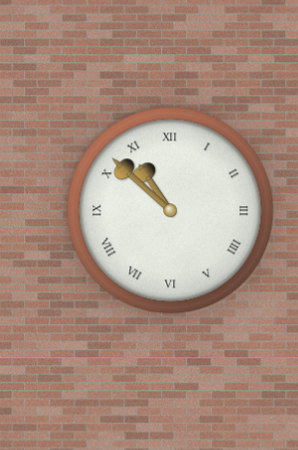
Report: 10 h 52 min
